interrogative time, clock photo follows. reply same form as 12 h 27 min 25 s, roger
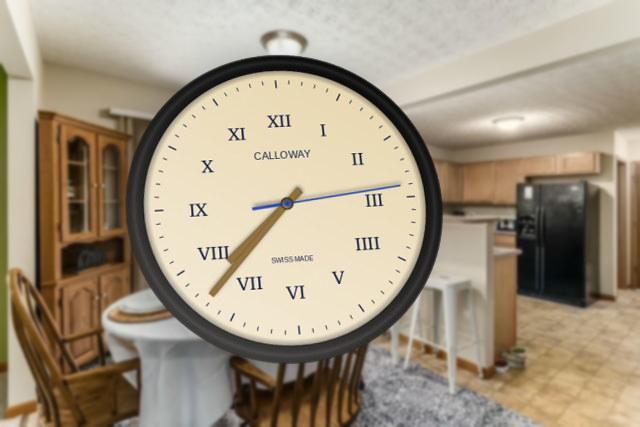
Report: 7 h 37 min 14 s
